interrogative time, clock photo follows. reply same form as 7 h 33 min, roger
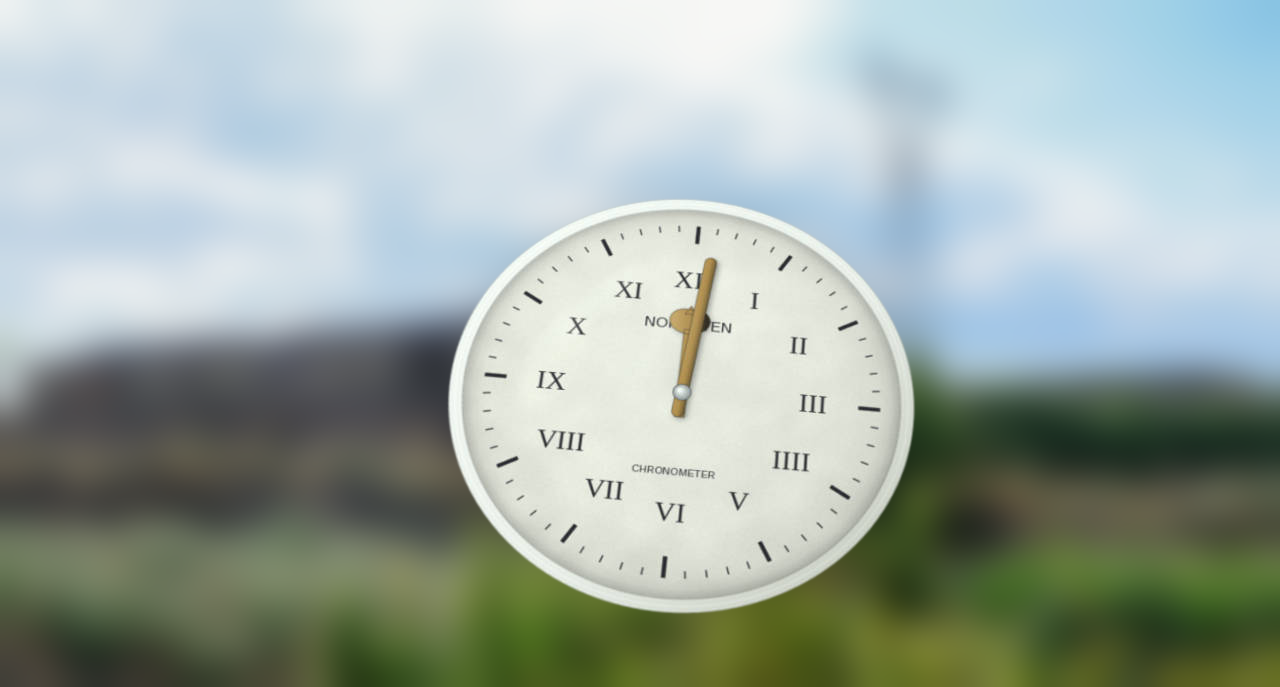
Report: 12 h 01 min
